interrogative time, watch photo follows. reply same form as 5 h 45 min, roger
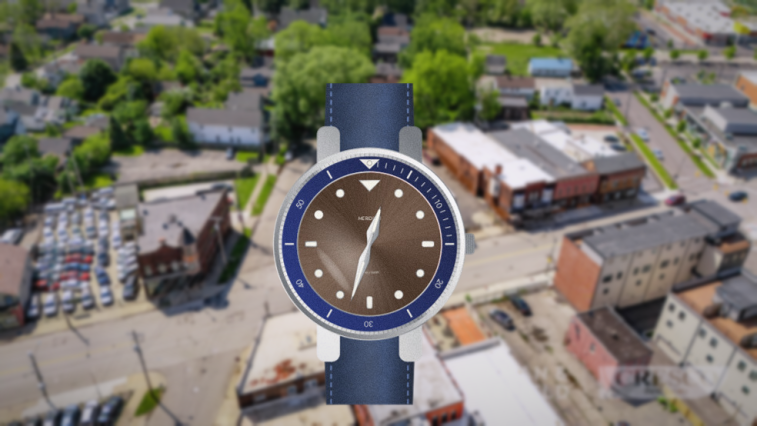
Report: 12 h 33 min
